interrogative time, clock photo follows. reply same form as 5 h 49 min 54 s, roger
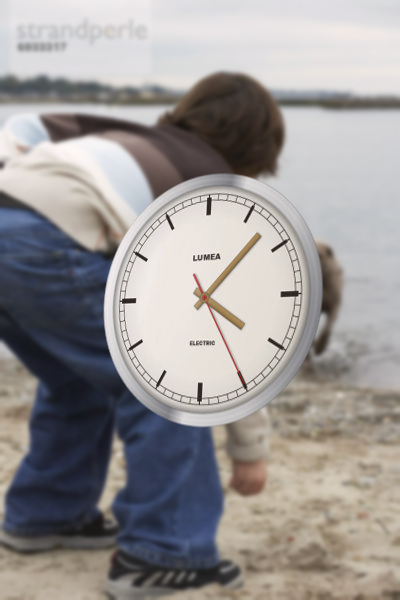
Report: 4 h 07 min 25 s
